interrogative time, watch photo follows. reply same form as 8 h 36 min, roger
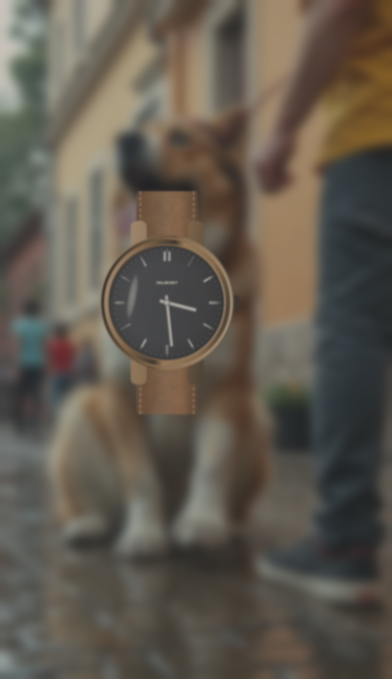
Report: 3 h 29 min
